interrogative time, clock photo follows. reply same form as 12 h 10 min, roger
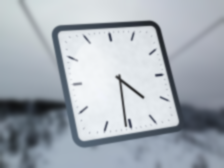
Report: 4 h 31 min
